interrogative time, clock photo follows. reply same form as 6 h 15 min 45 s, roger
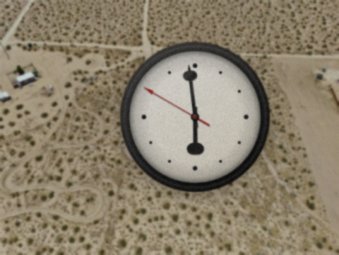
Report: 5 h 58 min 50 s
